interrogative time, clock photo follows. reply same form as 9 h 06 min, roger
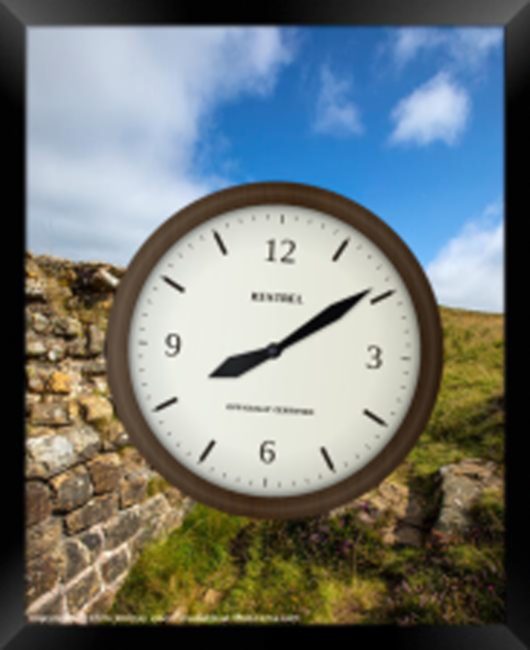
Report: 8 h 09 min
